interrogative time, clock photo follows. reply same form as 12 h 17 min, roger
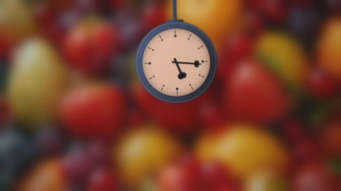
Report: 5 h 16 min
